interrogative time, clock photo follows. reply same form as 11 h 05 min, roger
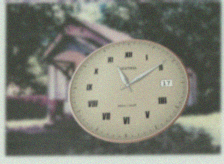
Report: 11 h 09 min
